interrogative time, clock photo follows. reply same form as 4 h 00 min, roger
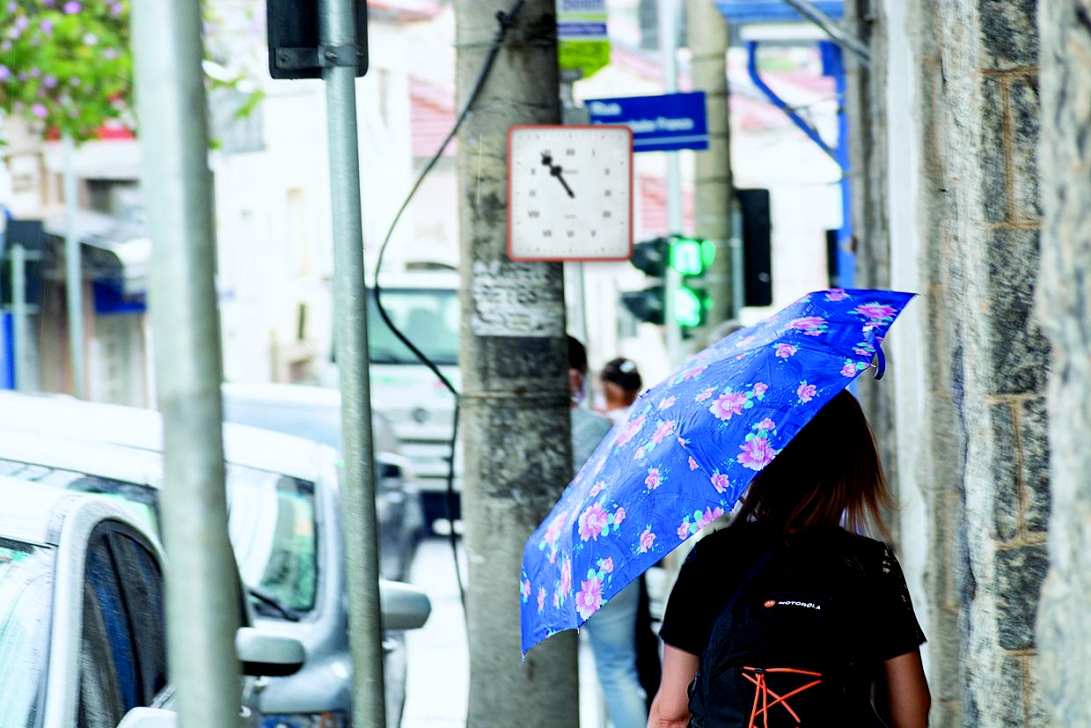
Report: 10 h 54 min
